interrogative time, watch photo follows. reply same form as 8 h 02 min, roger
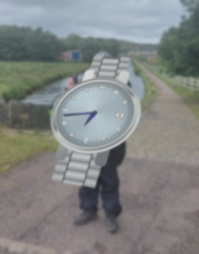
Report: 6 h 43 min
